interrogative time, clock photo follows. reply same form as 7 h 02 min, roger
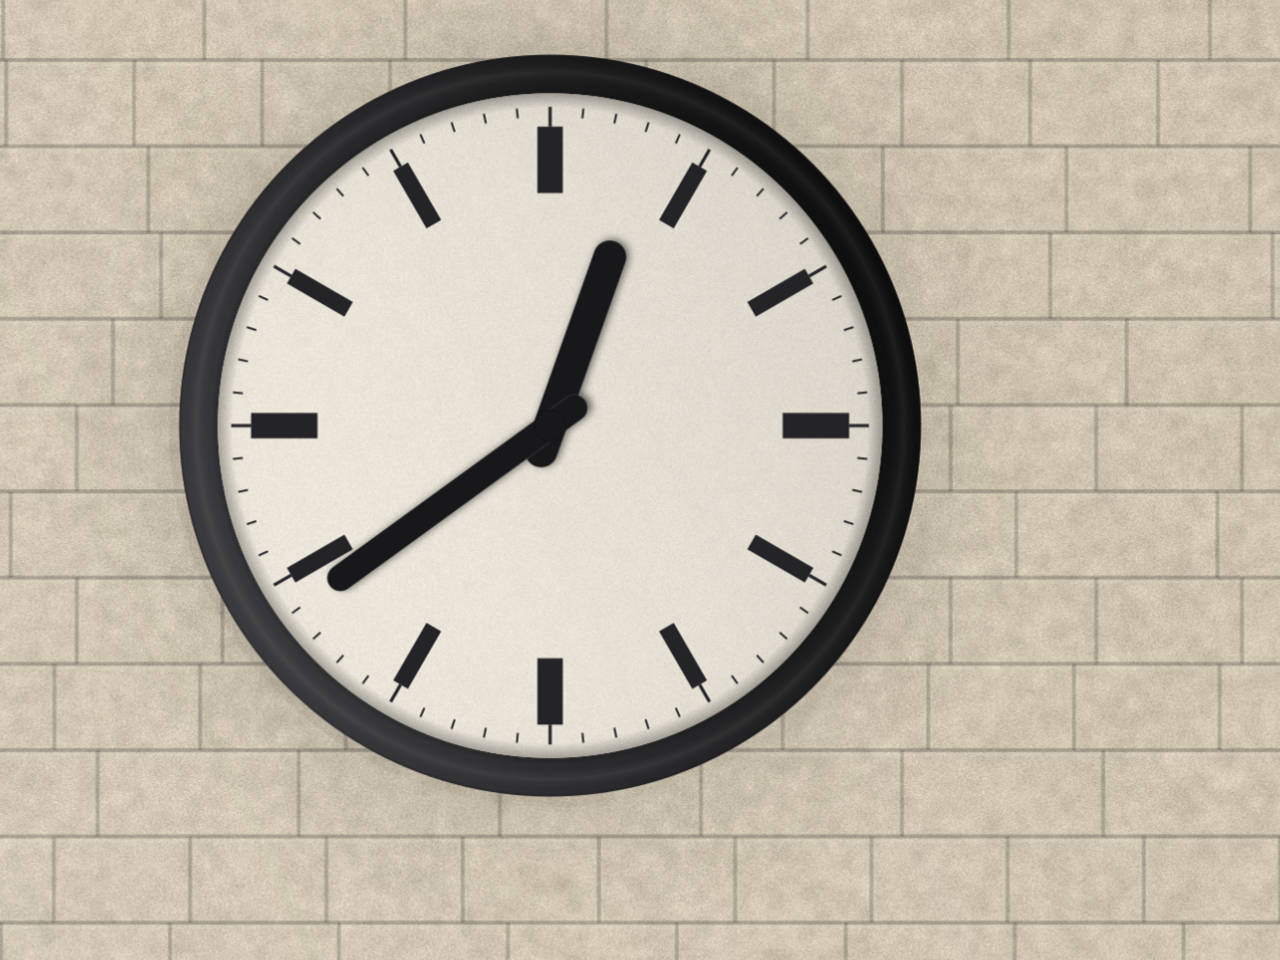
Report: 12 h 39 min
